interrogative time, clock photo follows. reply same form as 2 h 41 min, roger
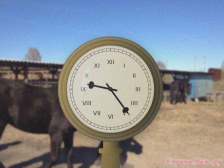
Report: 9 h 24 min
